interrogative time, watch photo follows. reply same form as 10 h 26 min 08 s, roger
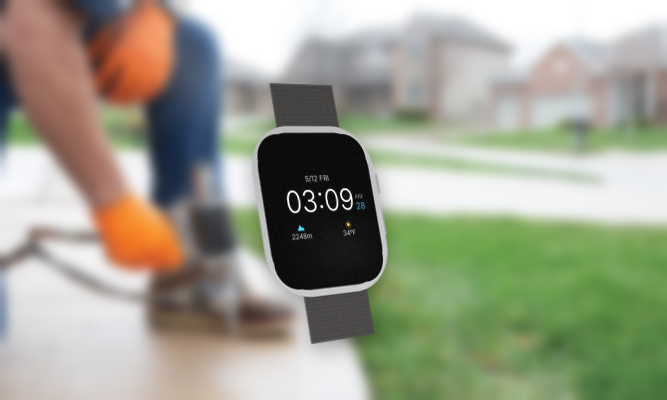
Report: 3 h 09 min 28 s
